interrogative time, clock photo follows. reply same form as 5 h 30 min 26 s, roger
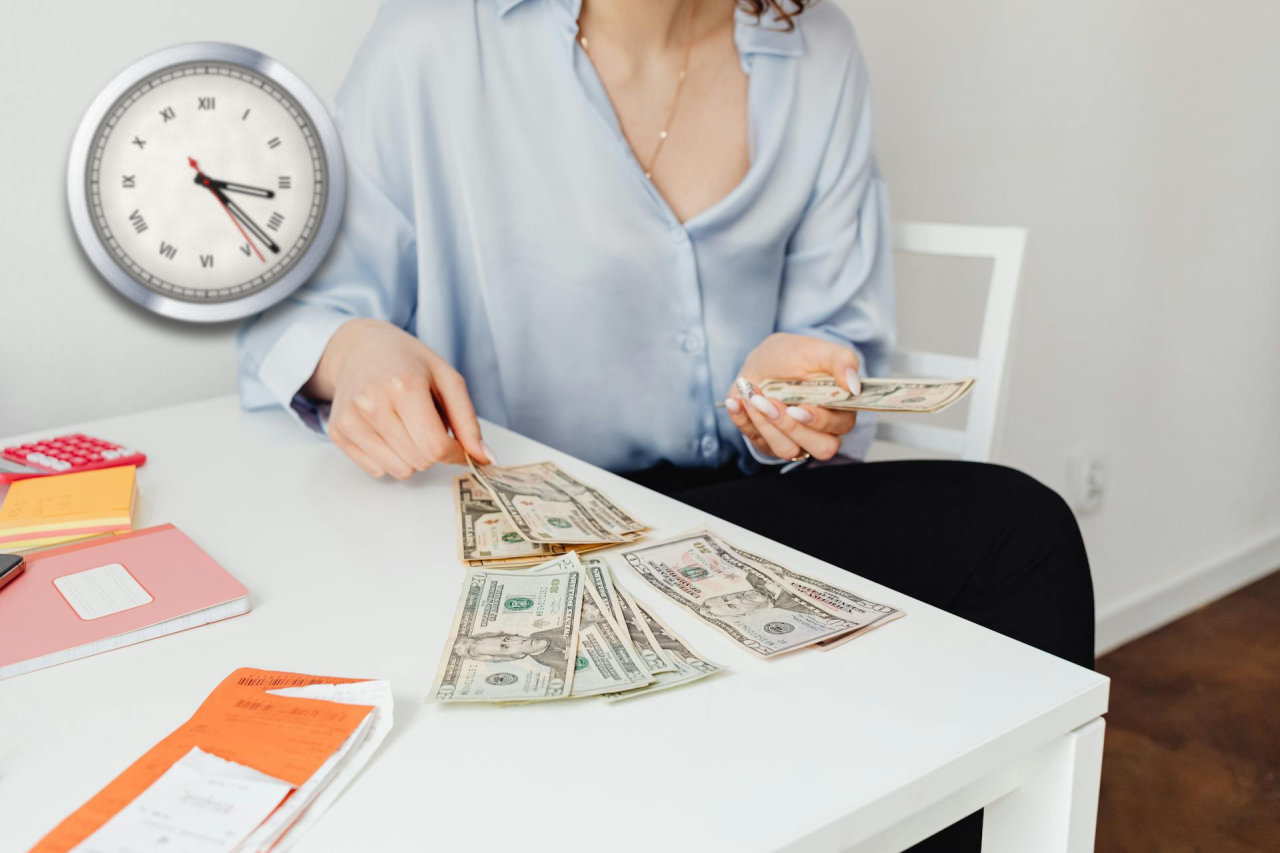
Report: 3 h 22 min 24 s
